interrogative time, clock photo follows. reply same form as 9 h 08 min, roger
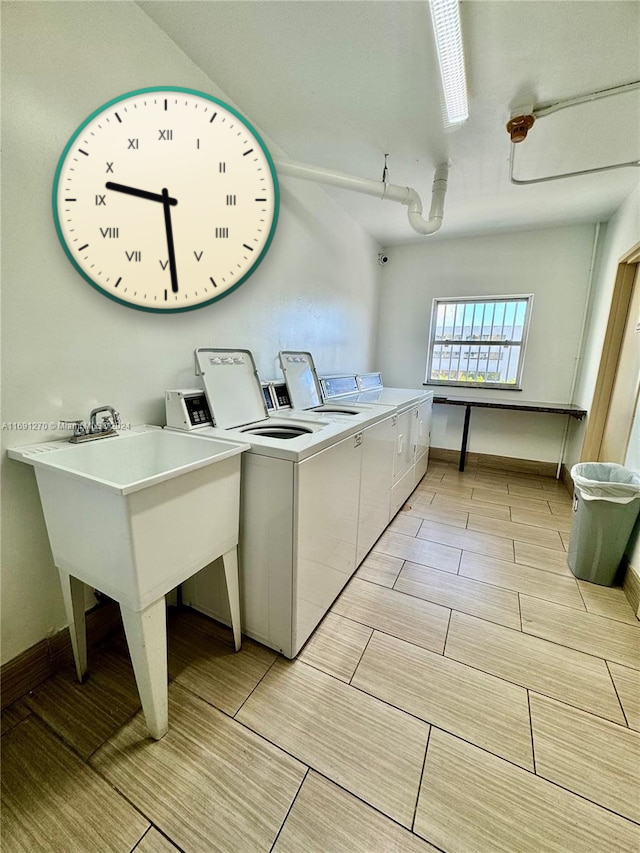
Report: 9 h 29 min
